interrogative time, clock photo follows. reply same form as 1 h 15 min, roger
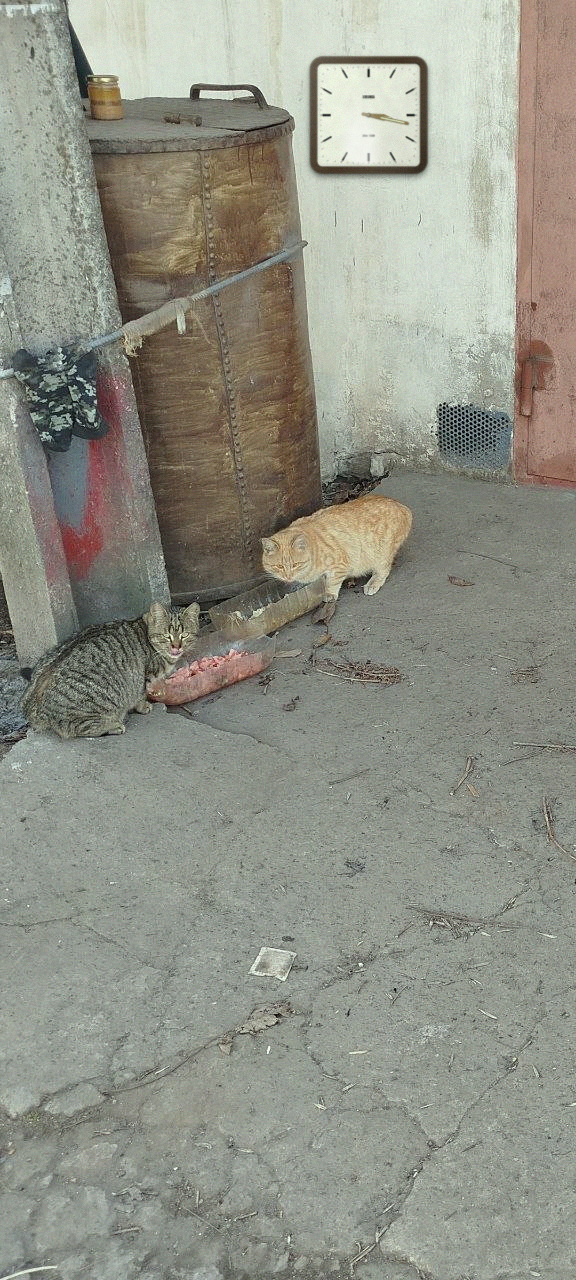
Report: 3 h 17 min
